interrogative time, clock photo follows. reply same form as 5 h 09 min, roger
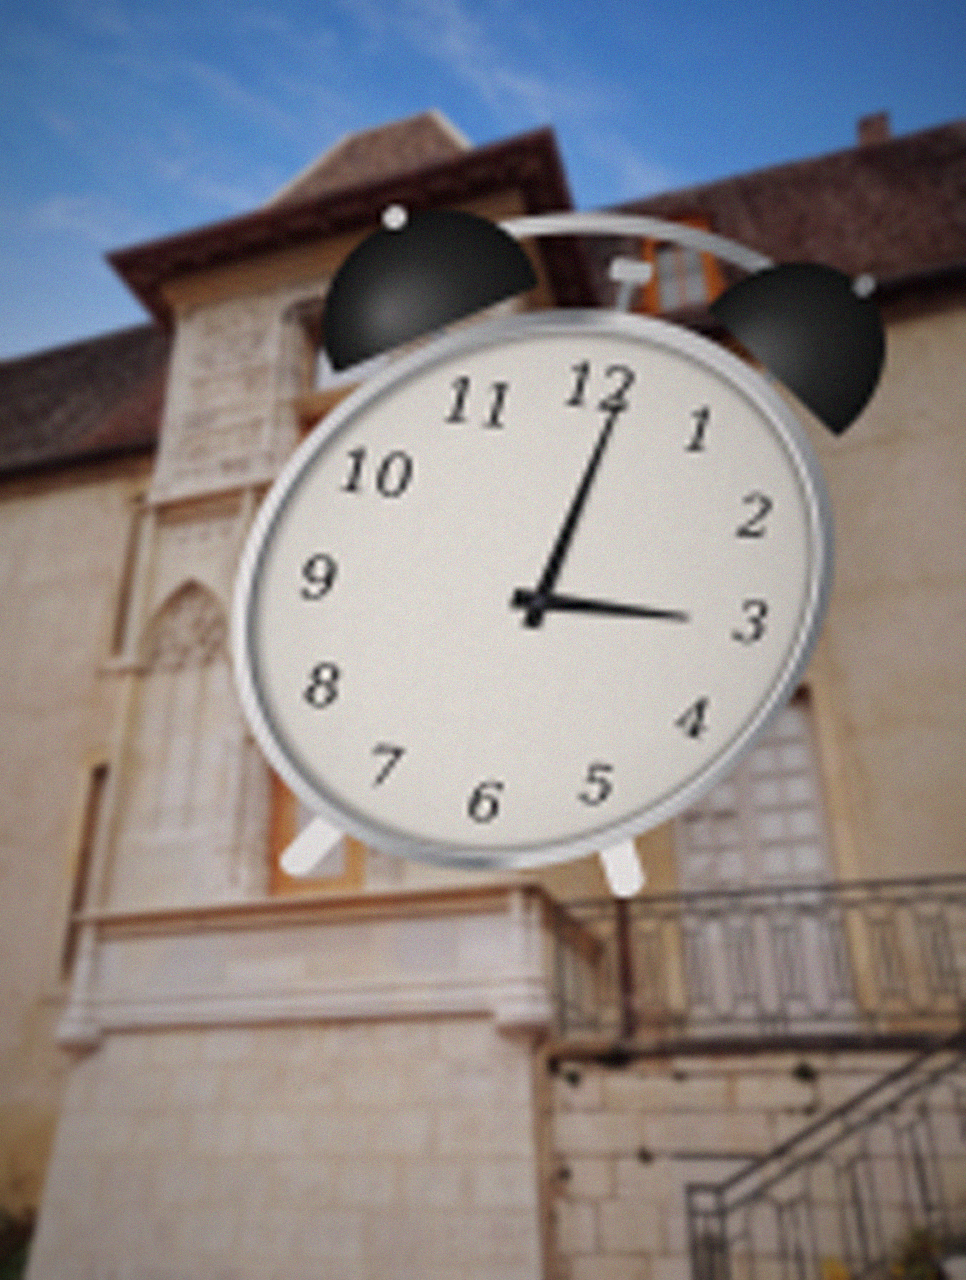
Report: 3 h 01 min
